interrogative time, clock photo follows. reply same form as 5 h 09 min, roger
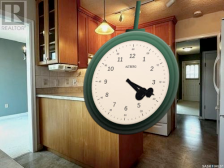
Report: 4 h 19 min
